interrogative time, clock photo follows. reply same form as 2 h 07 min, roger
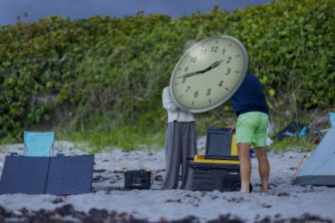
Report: 1 h 42 min
